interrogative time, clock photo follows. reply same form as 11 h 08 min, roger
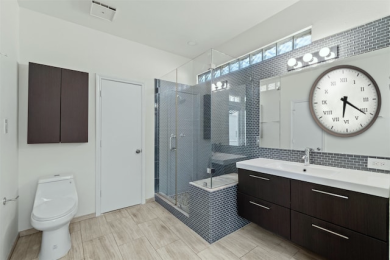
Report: 6 h 21 min
